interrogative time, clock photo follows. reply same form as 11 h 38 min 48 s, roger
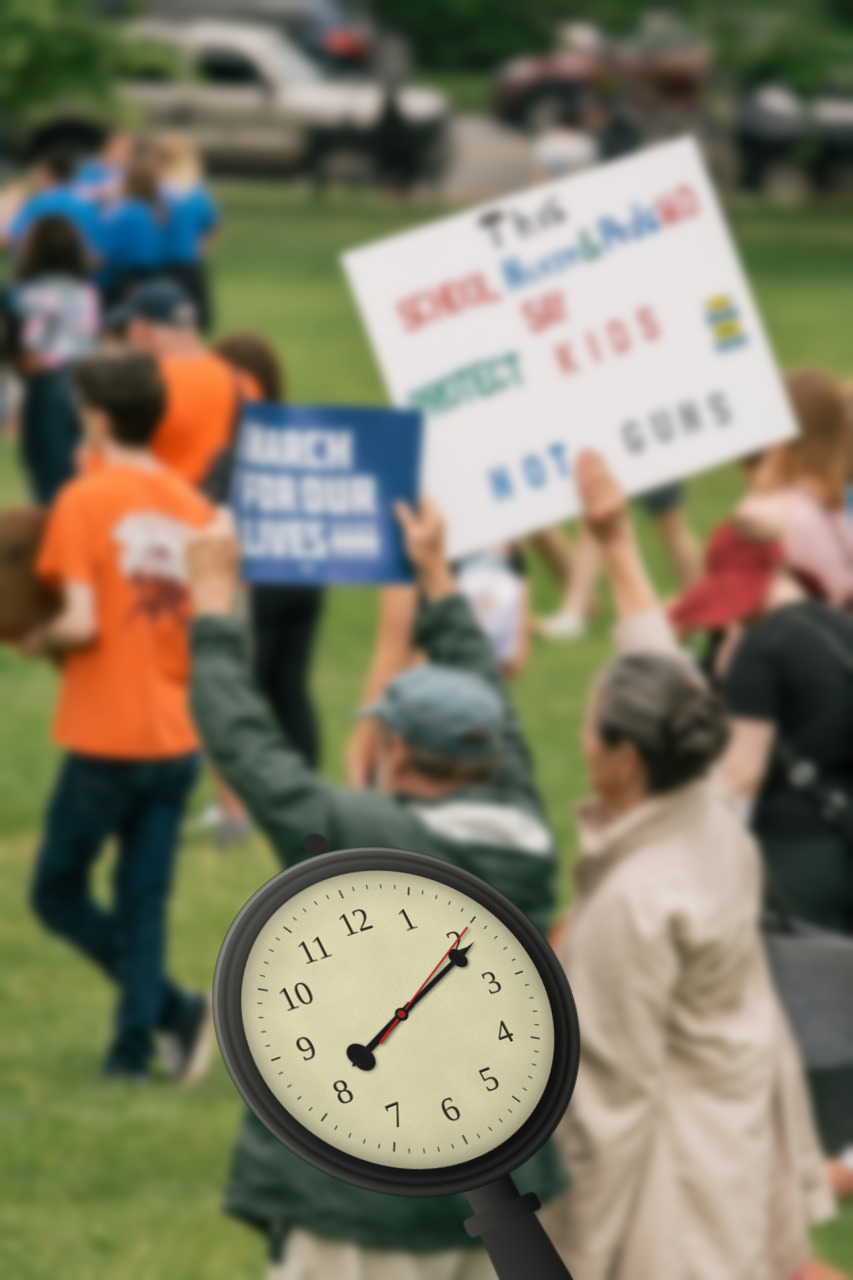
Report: 8 h 11 min 10 s
